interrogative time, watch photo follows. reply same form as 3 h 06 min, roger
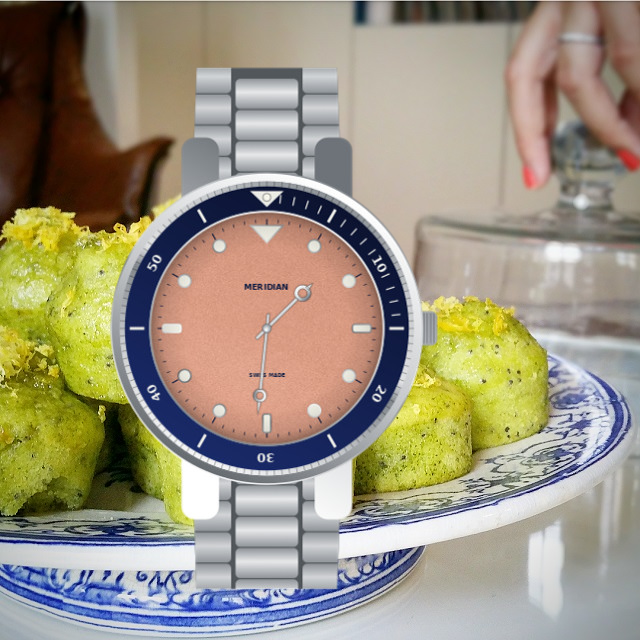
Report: 1 h 31 min
